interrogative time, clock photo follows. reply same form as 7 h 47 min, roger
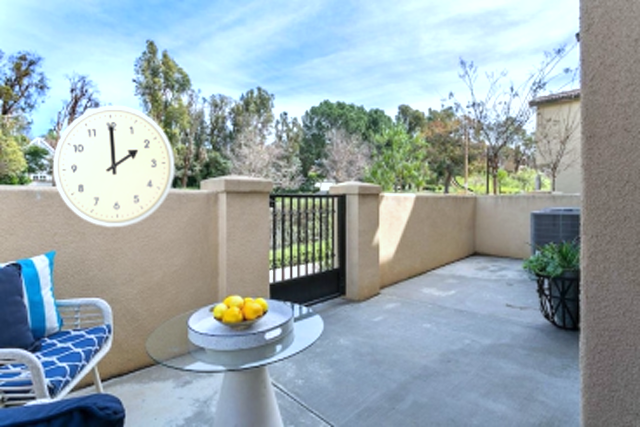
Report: 2 h 00 min
